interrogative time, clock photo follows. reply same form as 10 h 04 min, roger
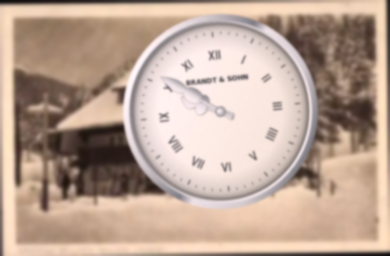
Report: 9 h 51 min
